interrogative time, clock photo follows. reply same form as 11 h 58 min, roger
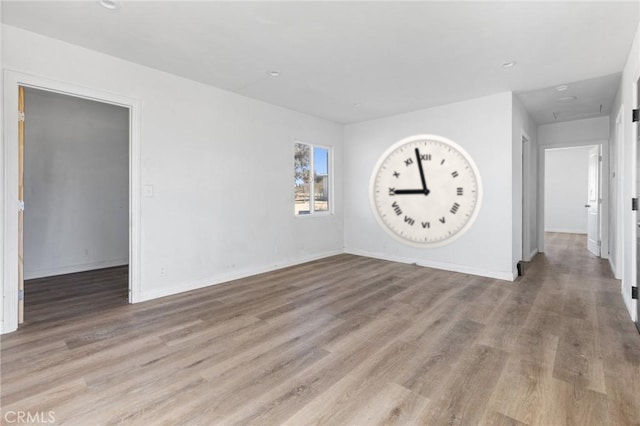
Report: 8 h 58 min
